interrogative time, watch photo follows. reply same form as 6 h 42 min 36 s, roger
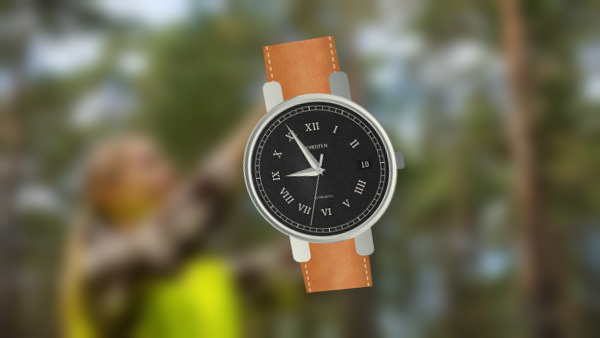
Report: 8 h 55 min 33 s
